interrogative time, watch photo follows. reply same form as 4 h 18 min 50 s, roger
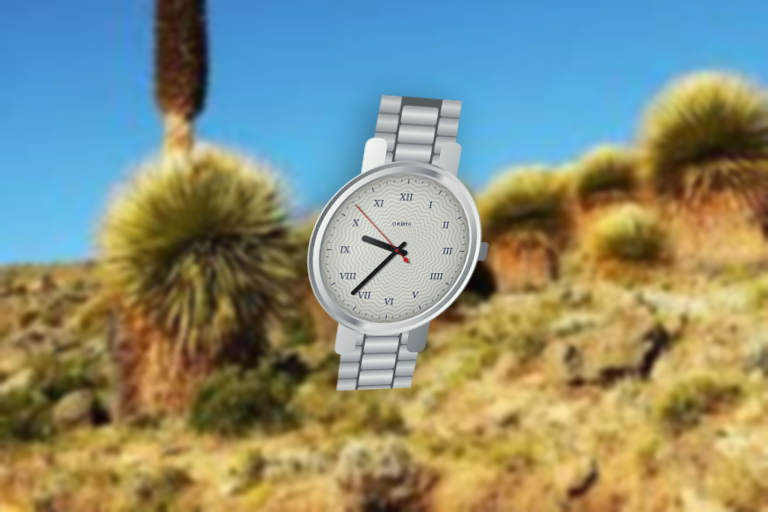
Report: 9 h 36 min 52 s
